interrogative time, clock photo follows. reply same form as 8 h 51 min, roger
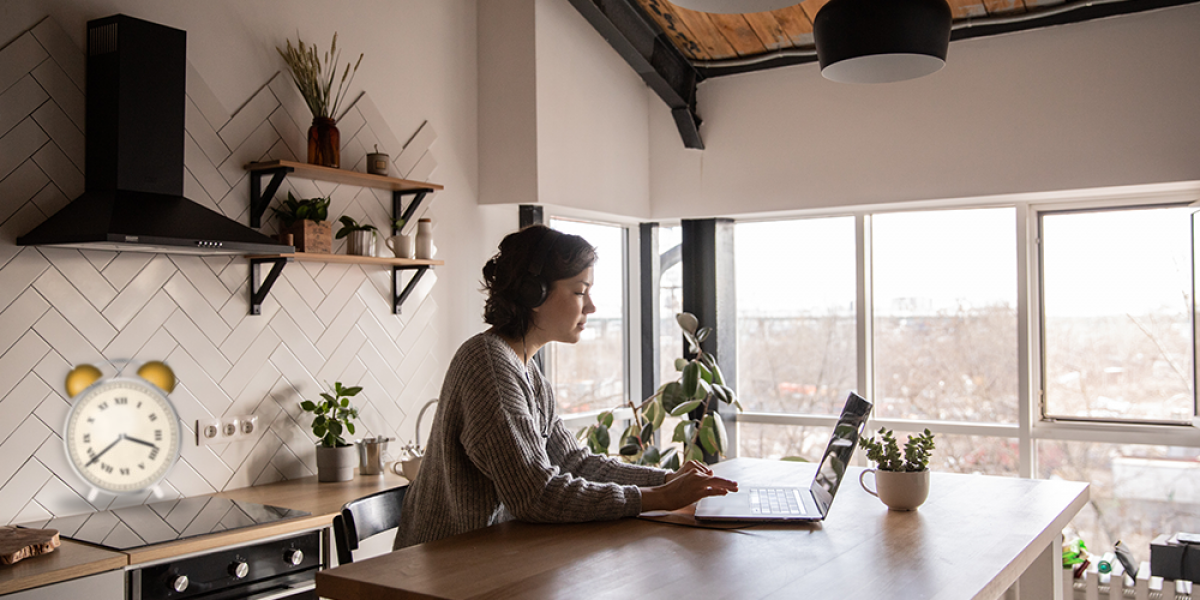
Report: 3 h 39 min
